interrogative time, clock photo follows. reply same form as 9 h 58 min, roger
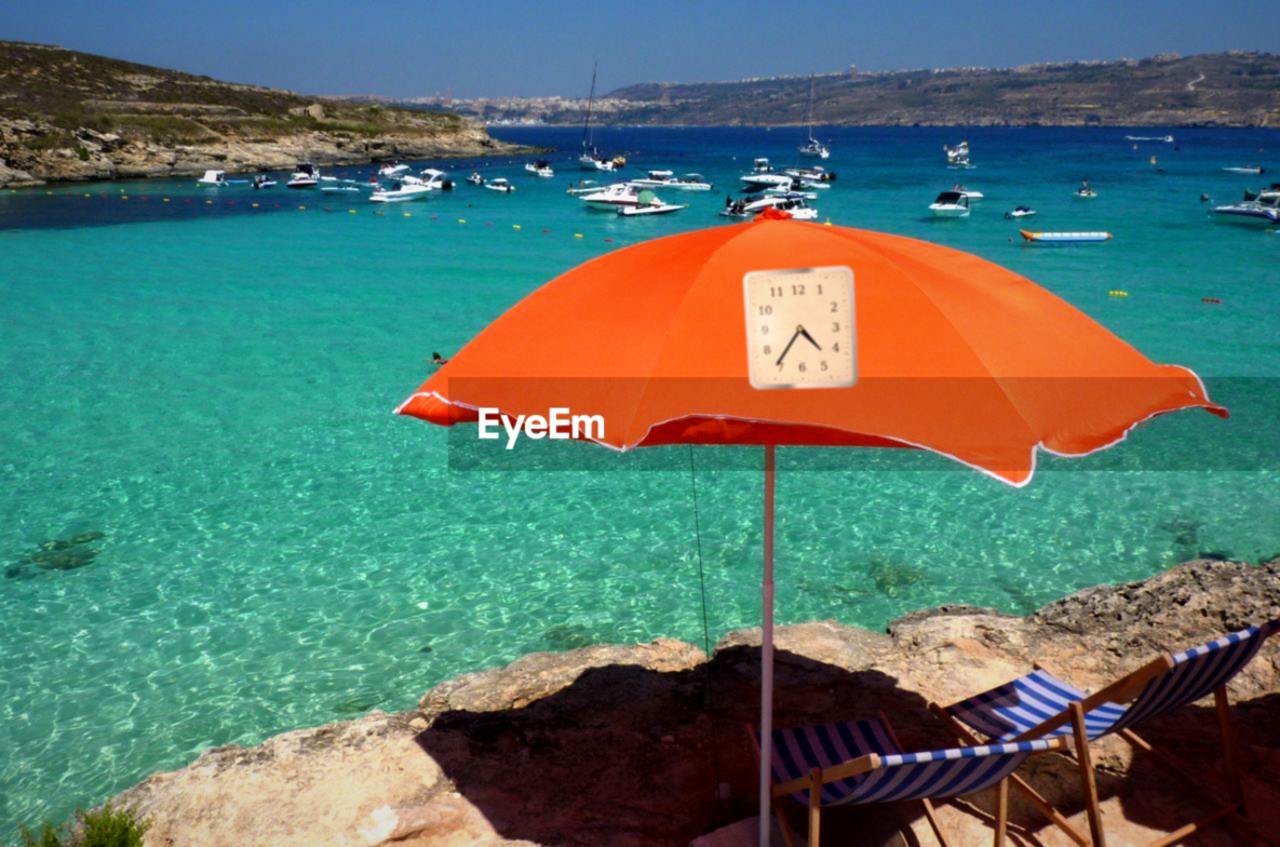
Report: 4 h 36 min
